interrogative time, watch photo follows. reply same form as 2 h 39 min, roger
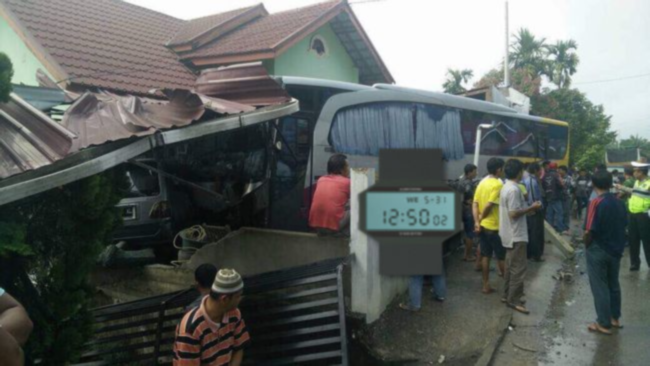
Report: 12 h 50 min
